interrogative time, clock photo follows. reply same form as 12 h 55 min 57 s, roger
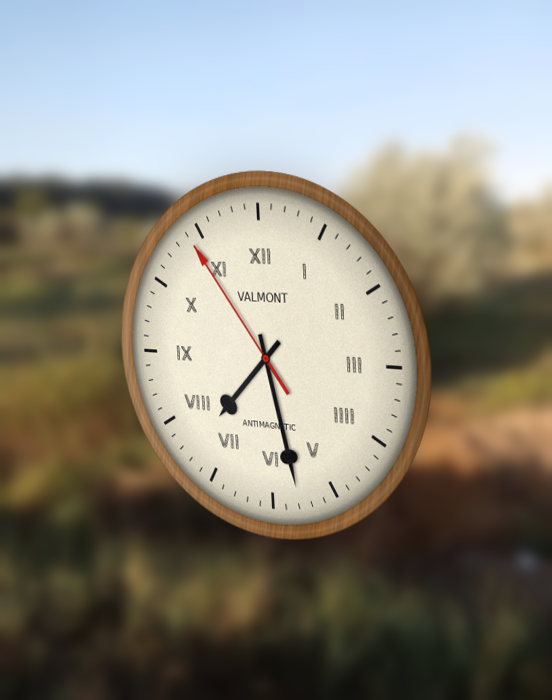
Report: 7 h 27 min 54 s
